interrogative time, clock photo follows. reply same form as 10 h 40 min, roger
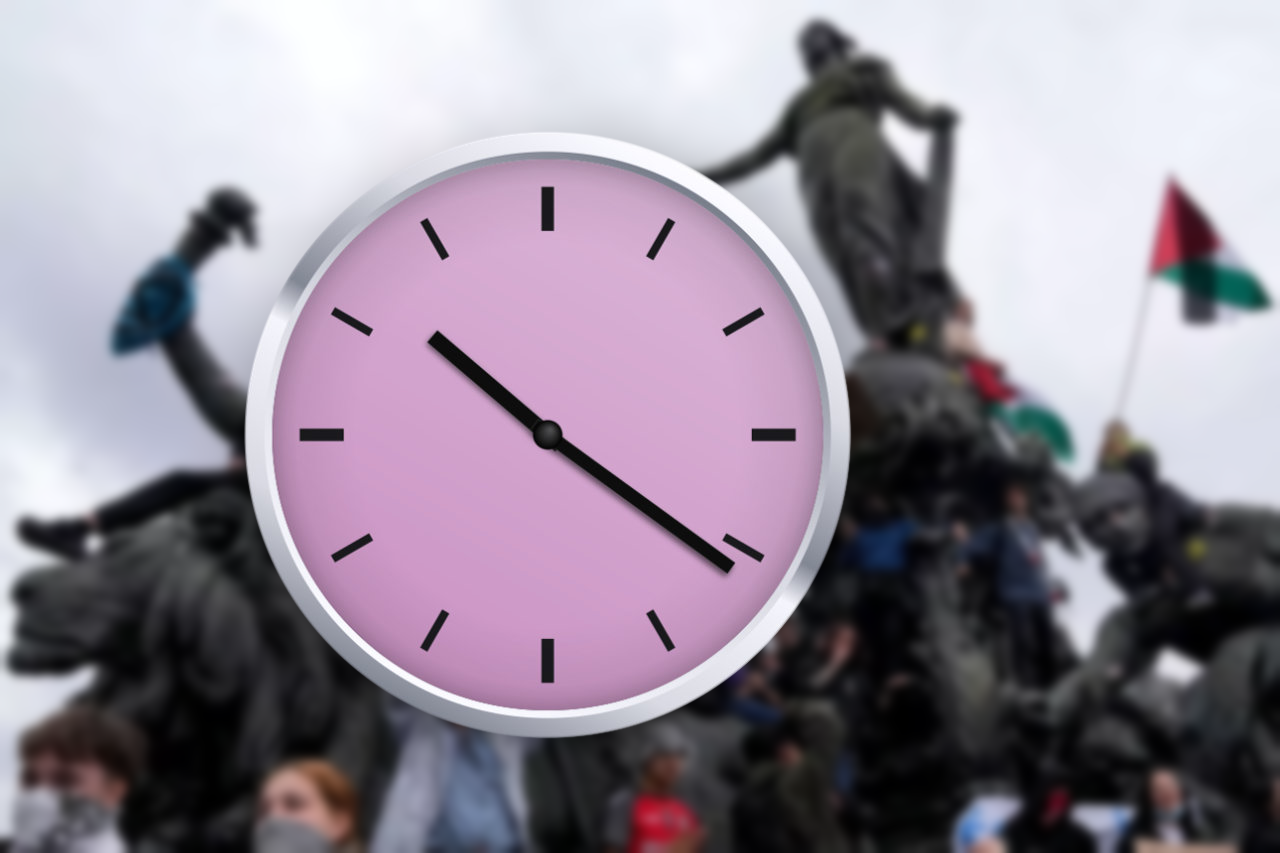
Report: 10 h 21 min
